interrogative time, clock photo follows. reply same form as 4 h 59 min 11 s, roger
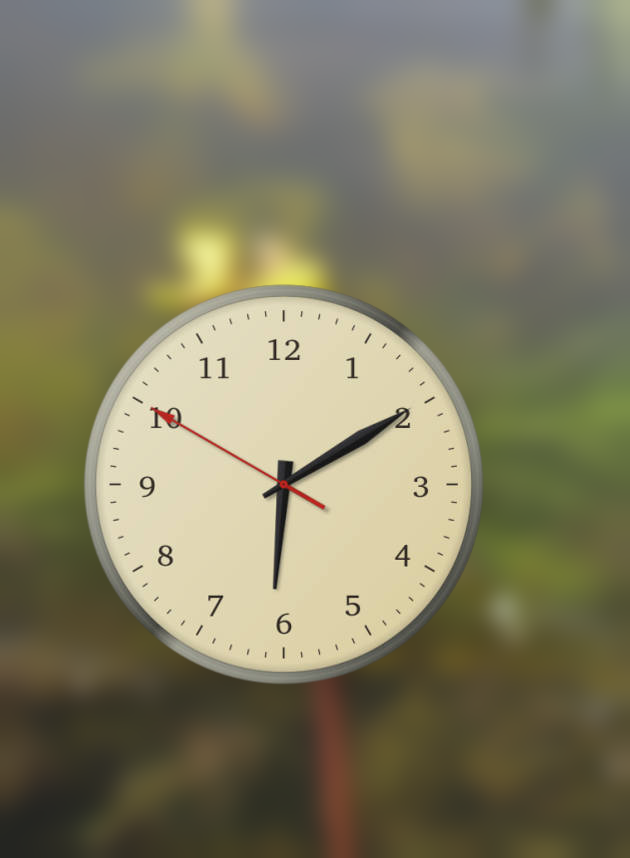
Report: 6 h 09 min 50 s
